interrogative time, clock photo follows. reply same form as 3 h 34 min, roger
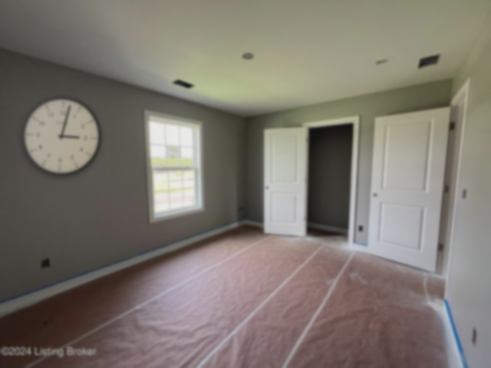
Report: 3 h 02 min
